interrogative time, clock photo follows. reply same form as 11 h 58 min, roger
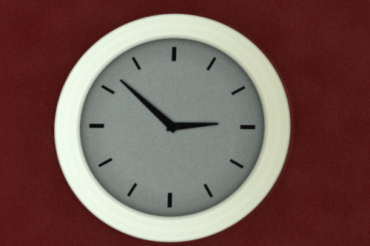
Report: 2 h 52 min
